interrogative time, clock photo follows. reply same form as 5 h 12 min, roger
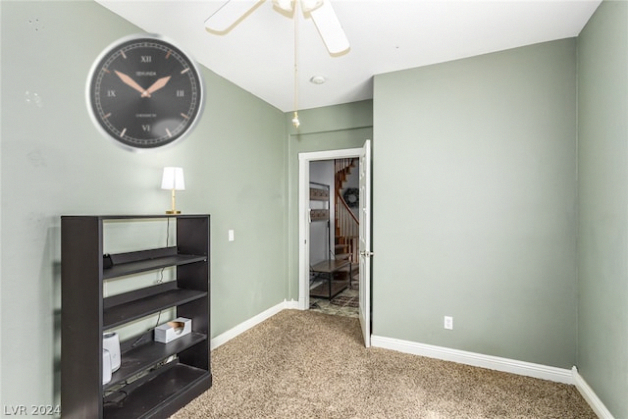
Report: 1 h 51 min
